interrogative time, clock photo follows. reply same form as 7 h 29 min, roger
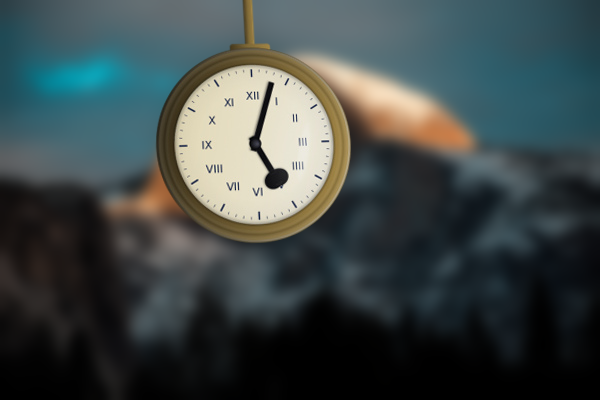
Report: 5 h 03 min
